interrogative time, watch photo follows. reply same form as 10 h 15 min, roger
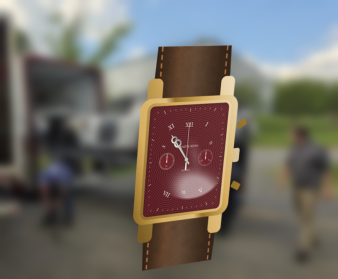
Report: 10 h 54 min
